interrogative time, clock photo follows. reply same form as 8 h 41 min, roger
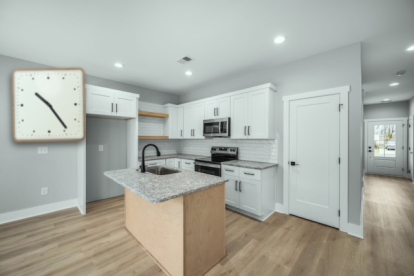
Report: 10 h 24 min
